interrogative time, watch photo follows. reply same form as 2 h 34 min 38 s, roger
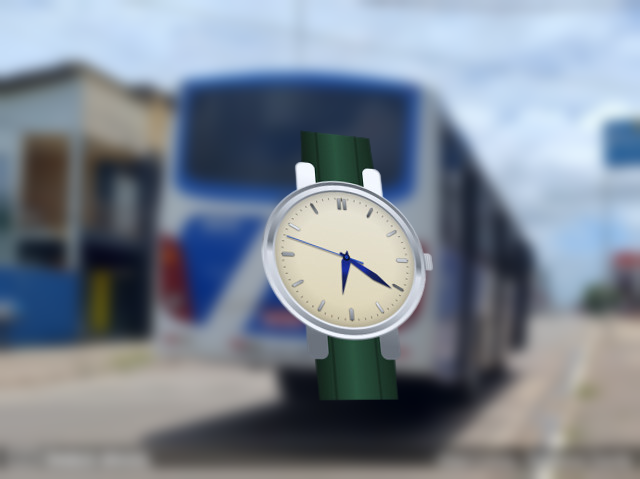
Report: 6 h 20 min 48 s
